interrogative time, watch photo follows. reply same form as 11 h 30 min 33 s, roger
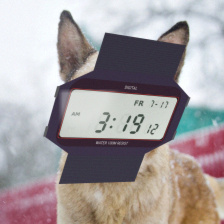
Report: 3 h 19 min 12 s
